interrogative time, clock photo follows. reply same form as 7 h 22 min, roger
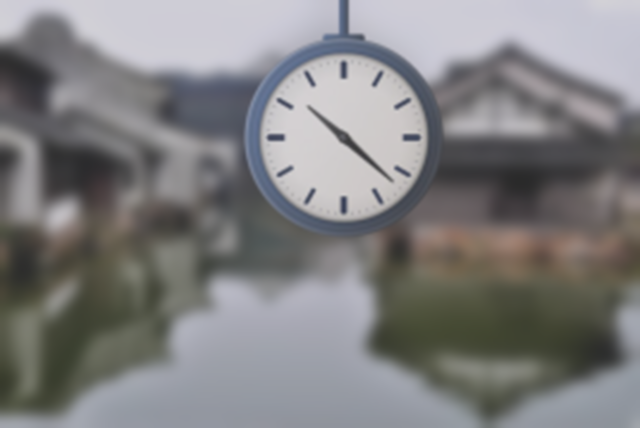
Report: 10 h 22 min
